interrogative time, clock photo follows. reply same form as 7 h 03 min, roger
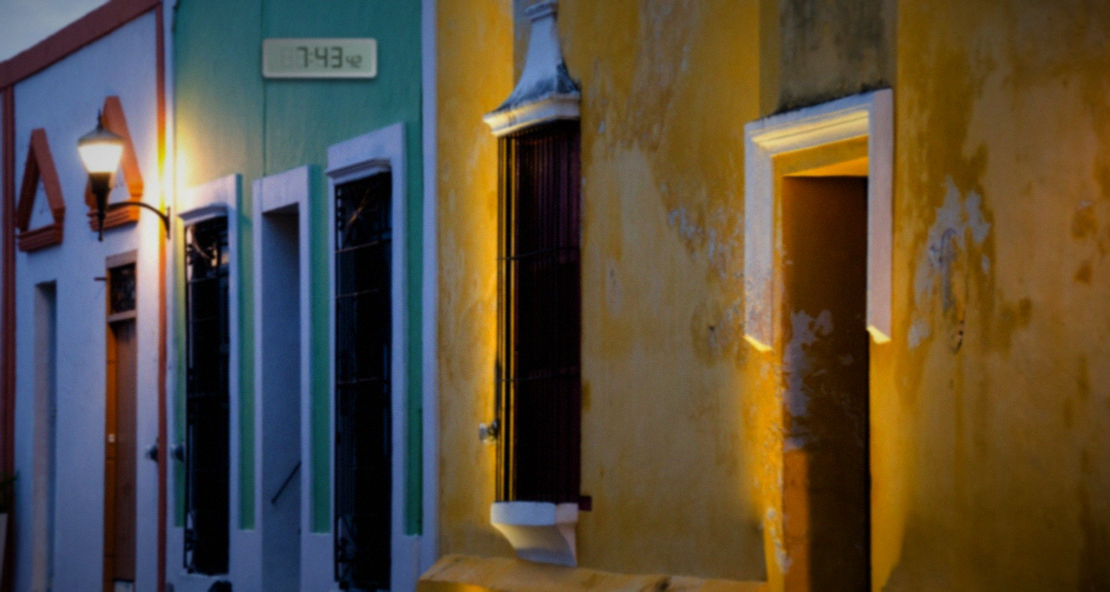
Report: 7 h 43 min
